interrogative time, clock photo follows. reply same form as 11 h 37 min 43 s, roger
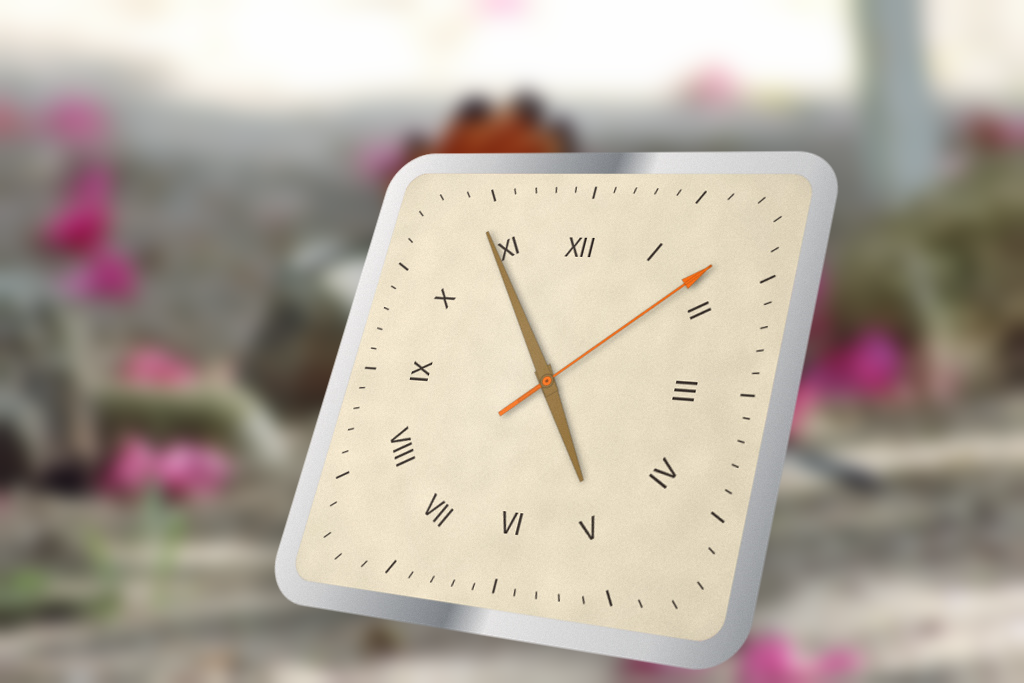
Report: 4 h 54 min 08 s
